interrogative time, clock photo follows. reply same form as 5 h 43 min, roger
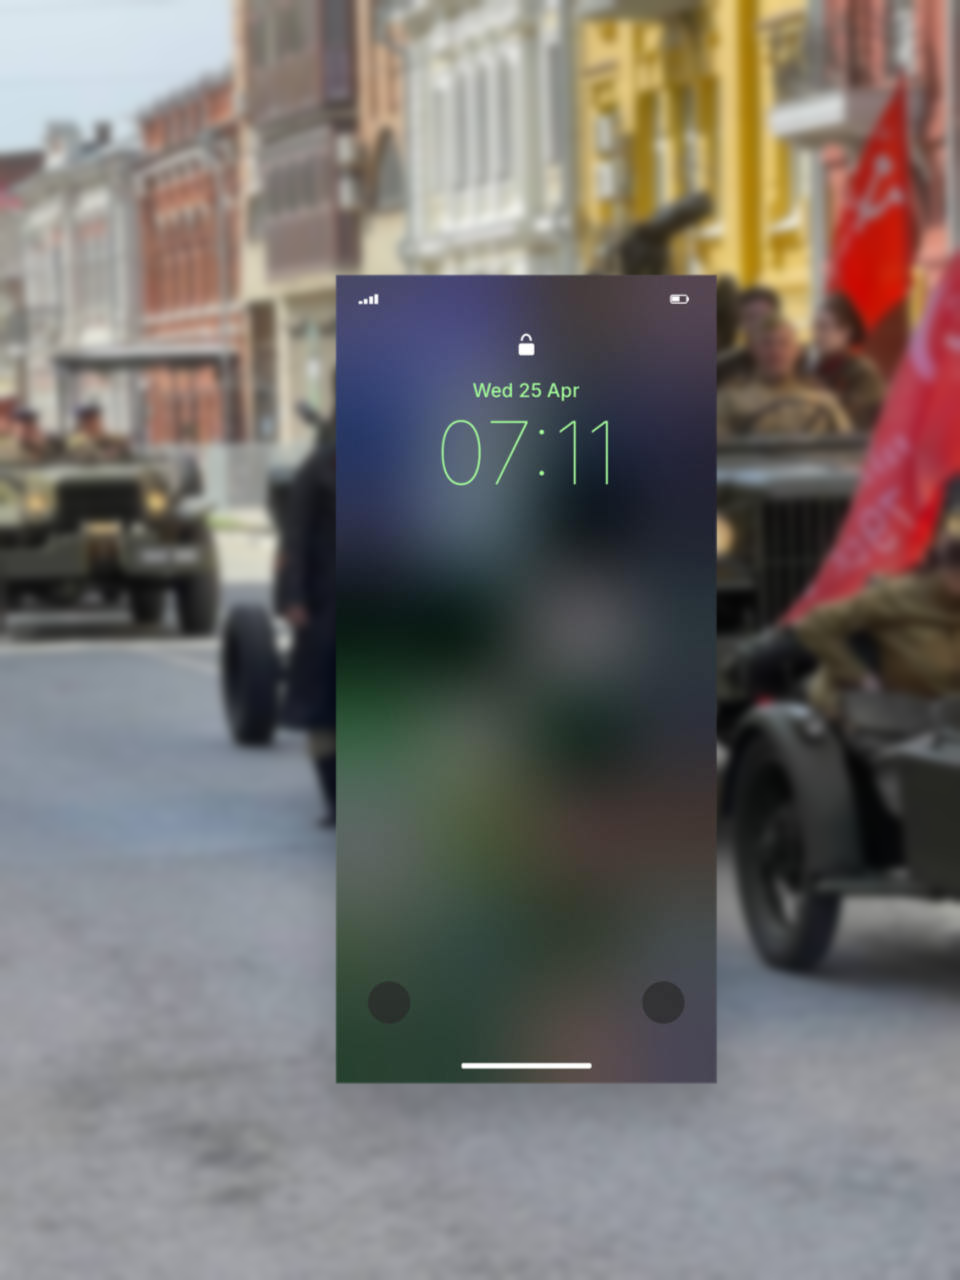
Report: 7 h 11 min
